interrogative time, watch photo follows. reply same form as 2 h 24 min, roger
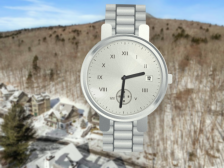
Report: 2 h 31 min
